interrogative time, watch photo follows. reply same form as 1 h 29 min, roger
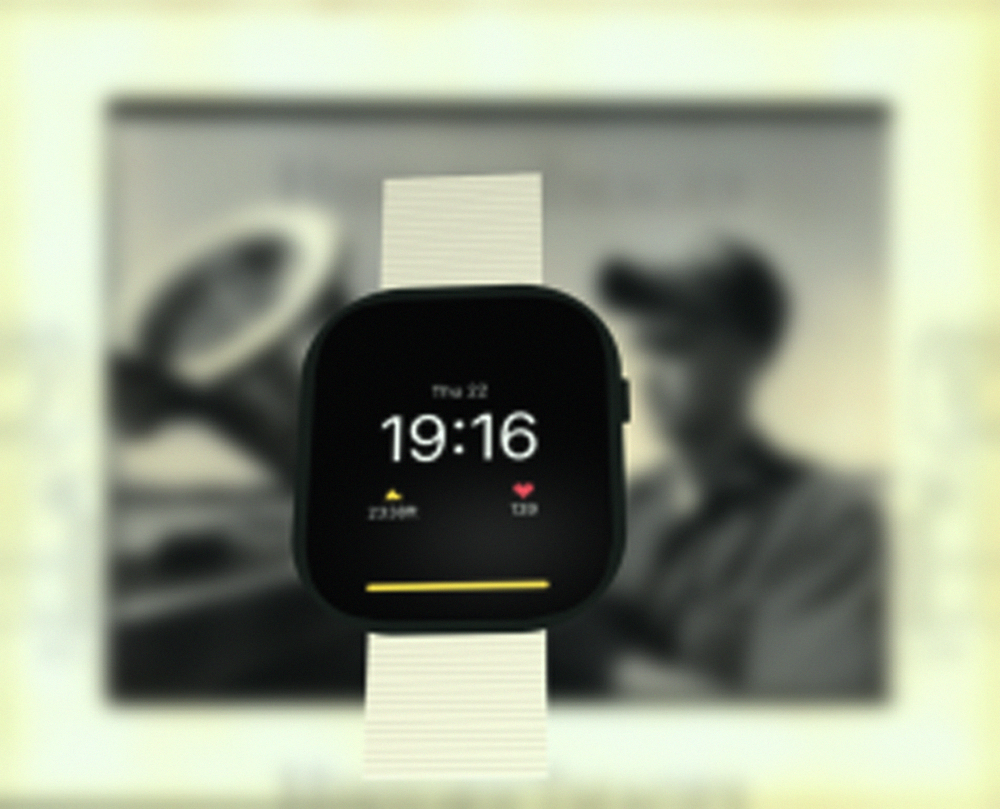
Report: 19 h 16 min
